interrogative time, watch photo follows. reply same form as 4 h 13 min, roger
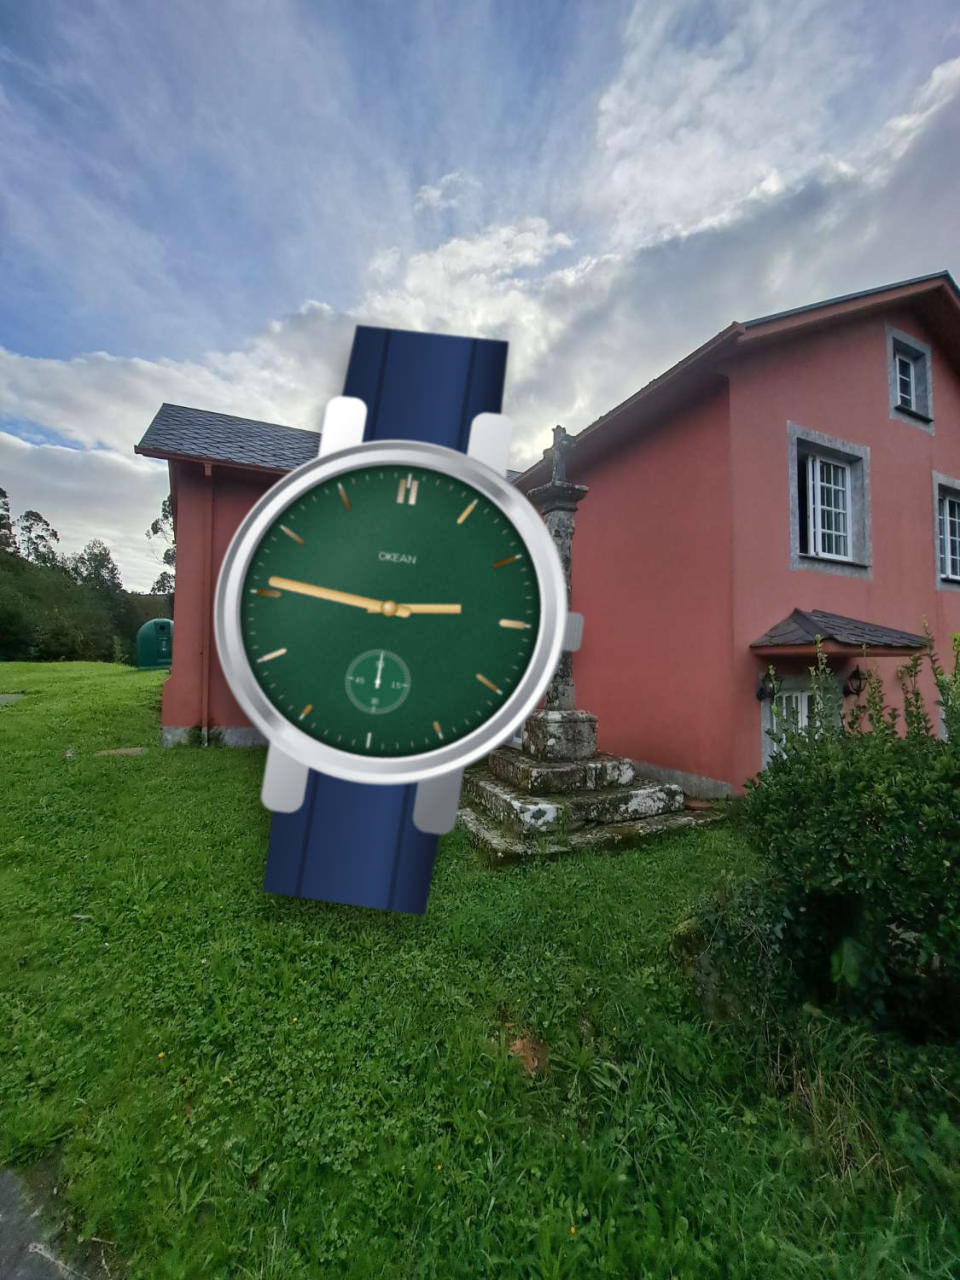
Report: 2 h 46 min
